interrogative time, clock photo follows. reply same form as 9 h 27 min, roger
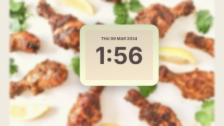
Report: 1 h 56 min
